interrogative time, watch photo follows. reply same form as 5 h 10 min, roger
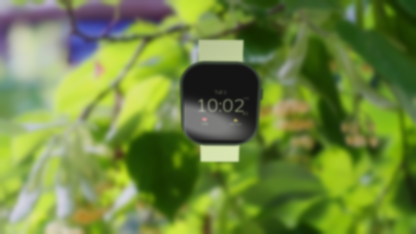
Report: 10 h 02 min
